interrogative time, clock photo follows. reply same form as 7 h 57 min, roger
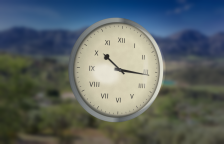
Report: 10 h 16 min
